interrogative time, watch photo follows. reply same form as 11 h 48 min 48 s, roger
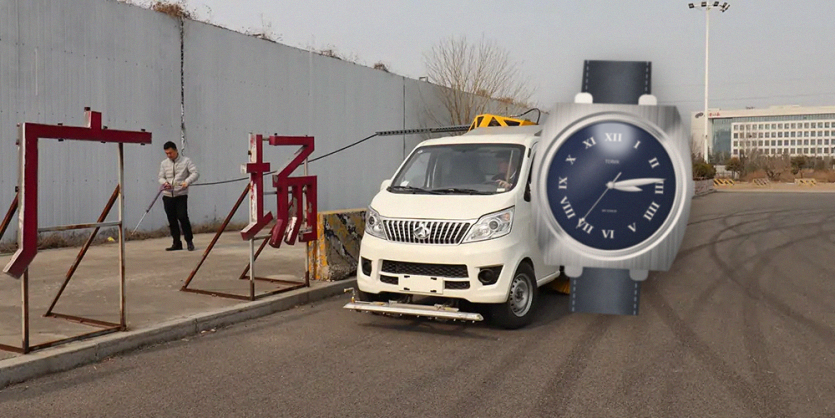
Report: 3 h 13 min 36 s
